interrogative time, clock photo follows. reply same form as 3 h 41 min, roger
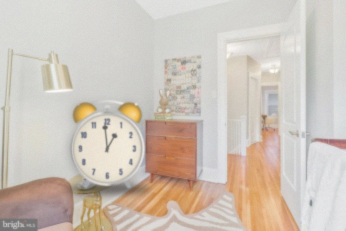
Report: 12 h 59 min
